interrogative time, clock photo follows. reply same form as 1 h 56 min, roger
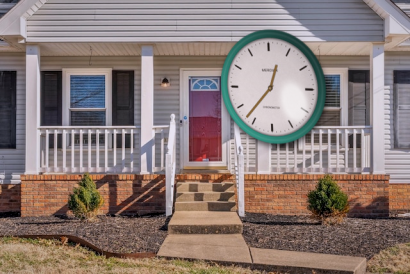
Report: 12 h 37 min
